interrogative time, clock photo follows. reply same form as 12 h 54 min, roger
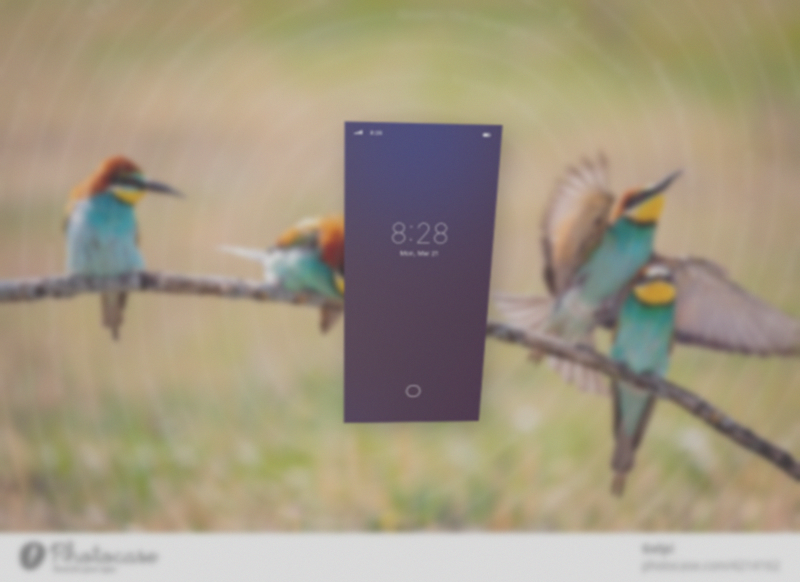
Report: 8 h 28 min
